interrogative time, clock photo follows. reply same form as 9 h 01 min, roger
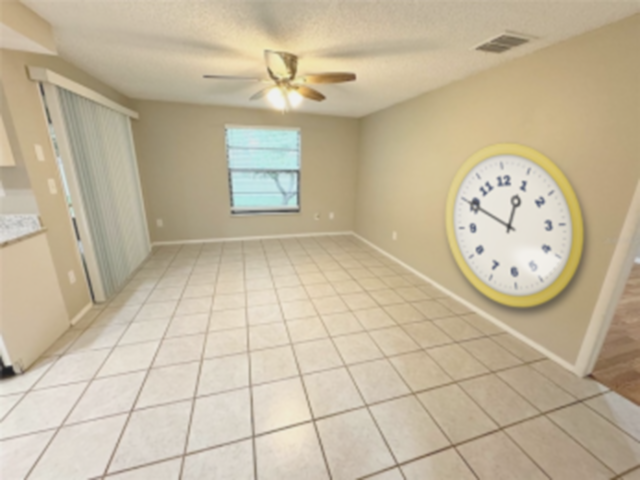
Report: 12 h 50 min
